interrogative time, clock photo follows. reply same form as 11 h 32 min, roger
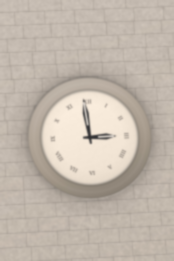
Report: 2 h 59 min
